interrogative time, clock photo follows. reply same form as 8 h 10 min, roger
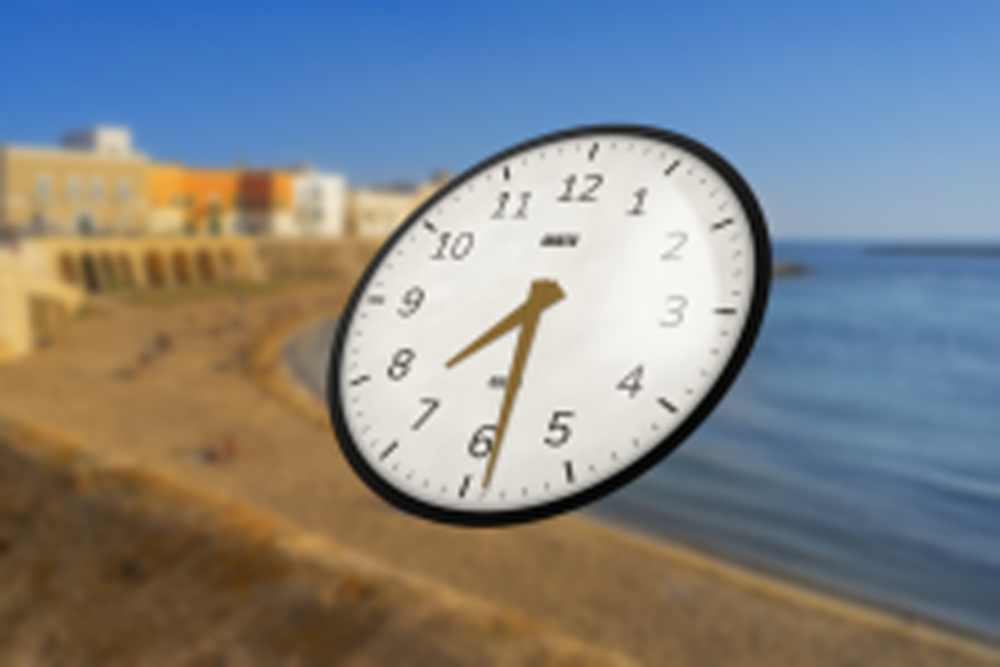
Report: 7 h 29 min
